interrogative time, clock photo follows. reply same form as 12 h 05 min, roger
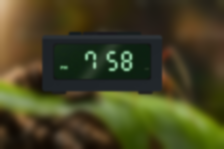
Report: 7 h 58 min
